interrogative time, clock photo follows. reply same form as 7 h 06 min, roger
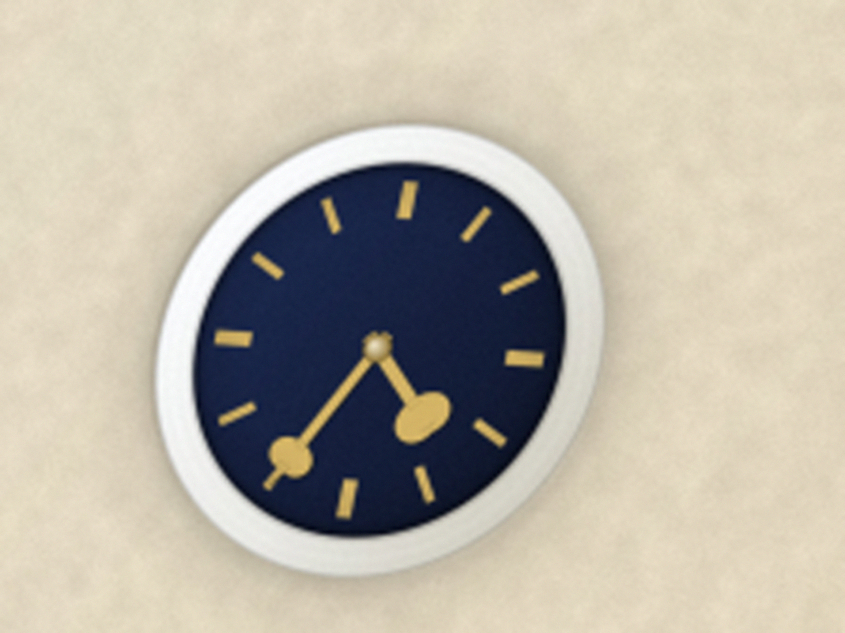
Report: 4 h 35 min
